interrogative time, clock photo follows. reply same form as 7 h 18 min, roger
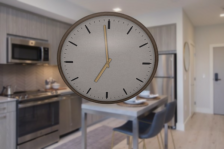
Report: 6 h 59 min
